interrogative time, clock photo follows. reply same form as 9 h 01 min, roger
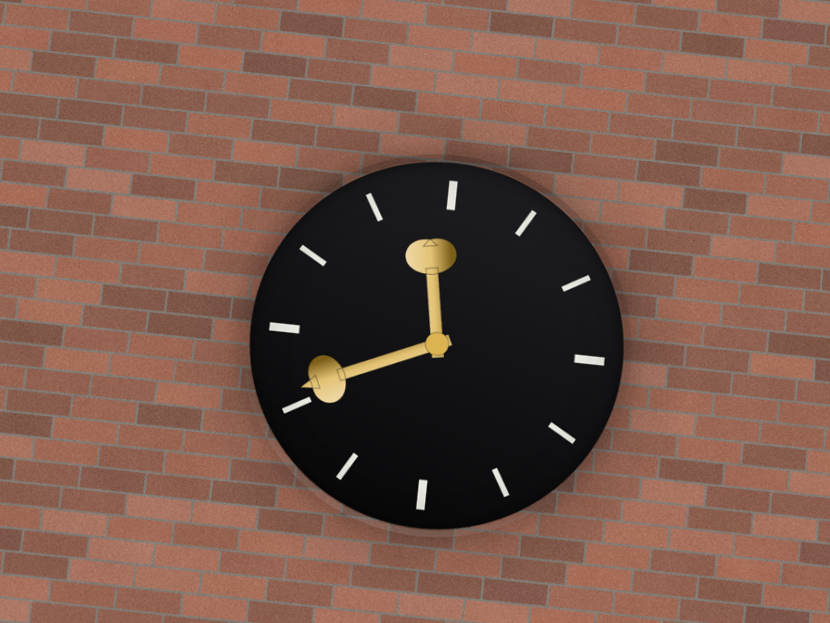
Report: 11 h 41 min
